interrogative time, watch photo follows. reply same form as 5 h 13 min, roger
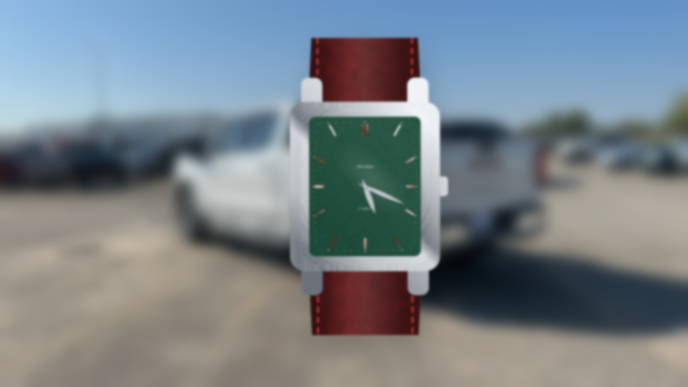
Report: 5 h 19 min
